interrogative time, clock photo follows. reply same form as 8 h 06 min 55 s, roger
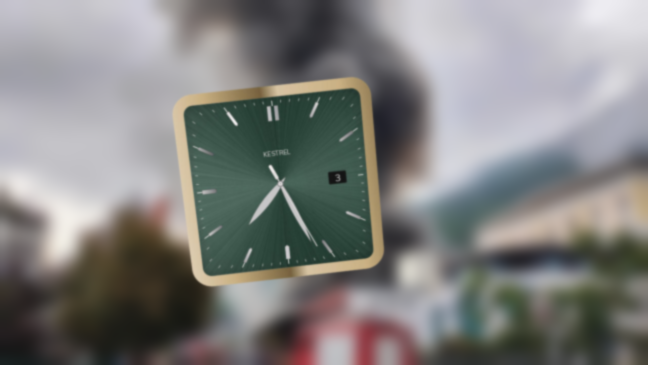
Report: 7 h 26 min 26 s
